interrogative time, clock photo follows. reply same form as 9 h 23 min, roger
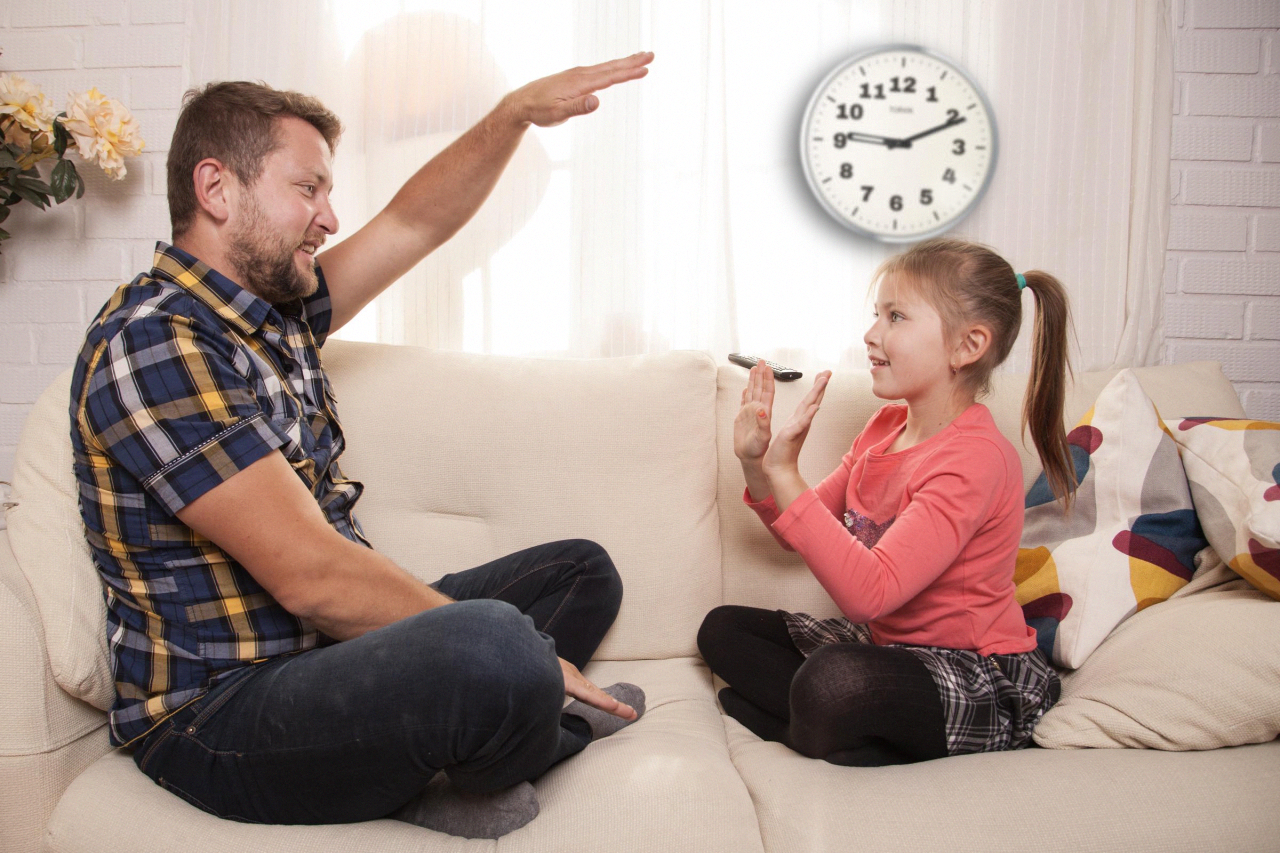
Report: 9 h 11 min
